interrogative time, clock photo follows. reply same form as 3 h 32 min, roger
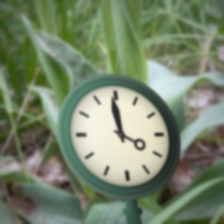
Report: 3 h 59 min
